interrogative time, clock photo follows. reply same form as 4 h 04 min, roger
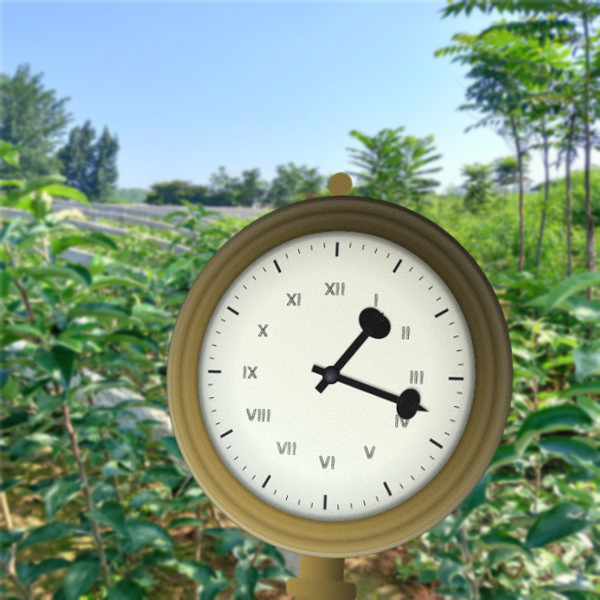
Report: 1 h 18 min
